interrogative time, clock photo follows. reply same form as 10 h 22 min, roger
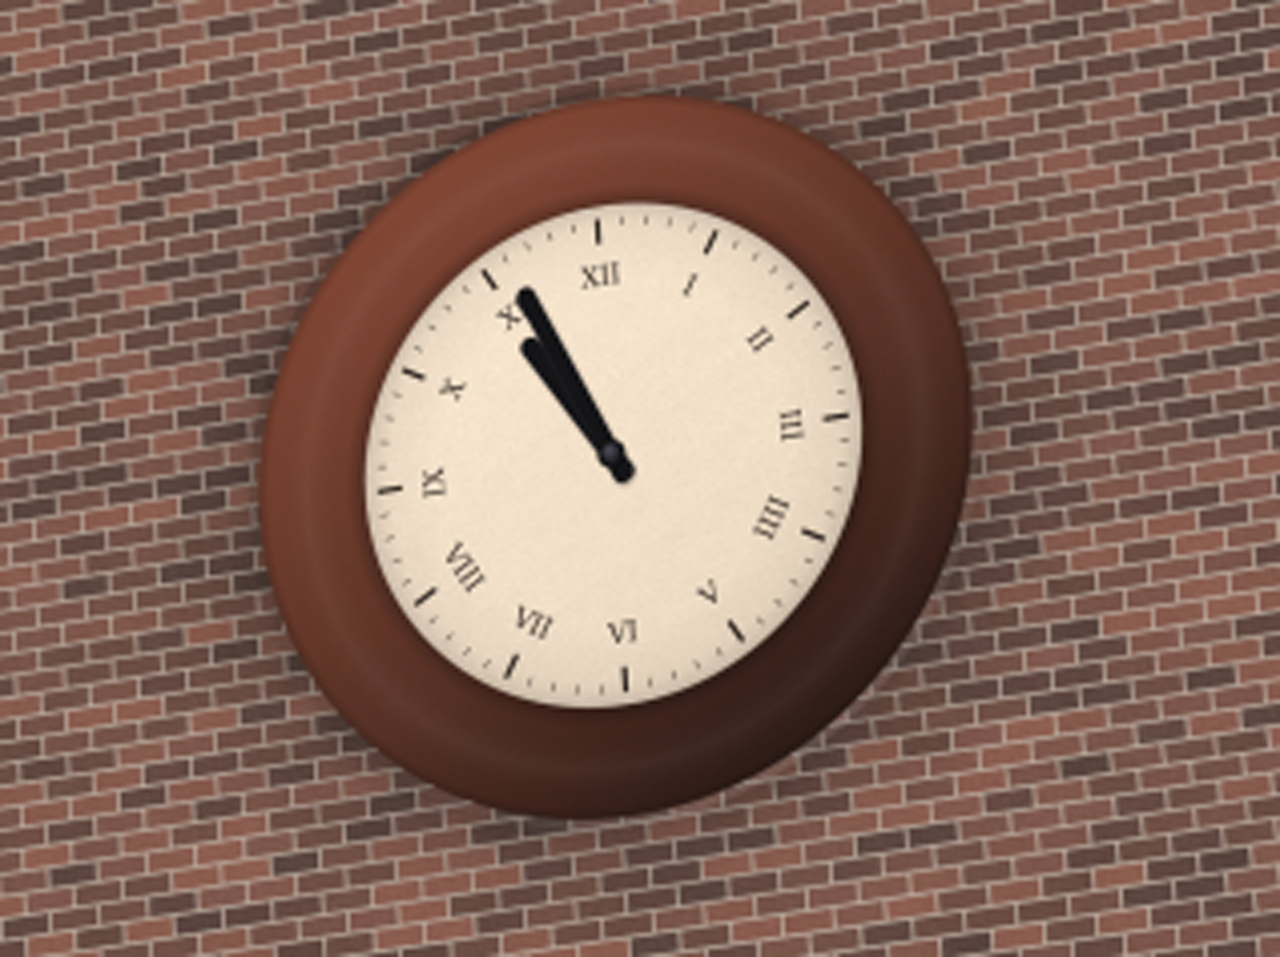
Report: 10 h 56 min
